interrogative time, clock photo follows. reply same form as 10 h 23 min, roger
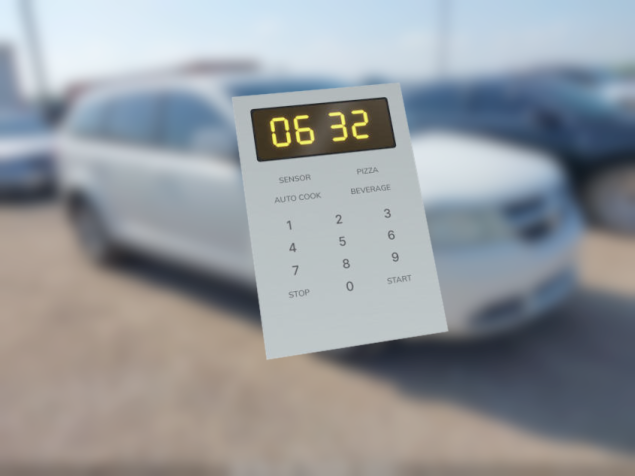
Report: 6 h 32 min
